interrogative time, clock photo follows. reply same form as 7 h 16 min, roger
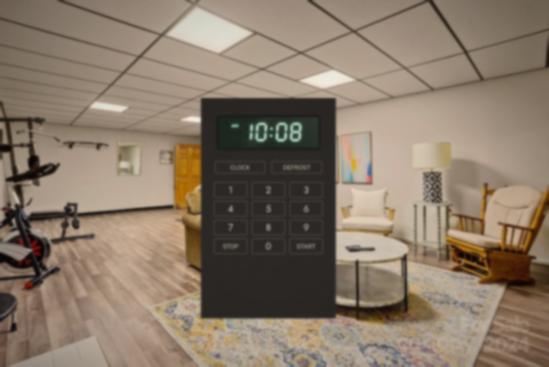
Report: 10 h 08 min
